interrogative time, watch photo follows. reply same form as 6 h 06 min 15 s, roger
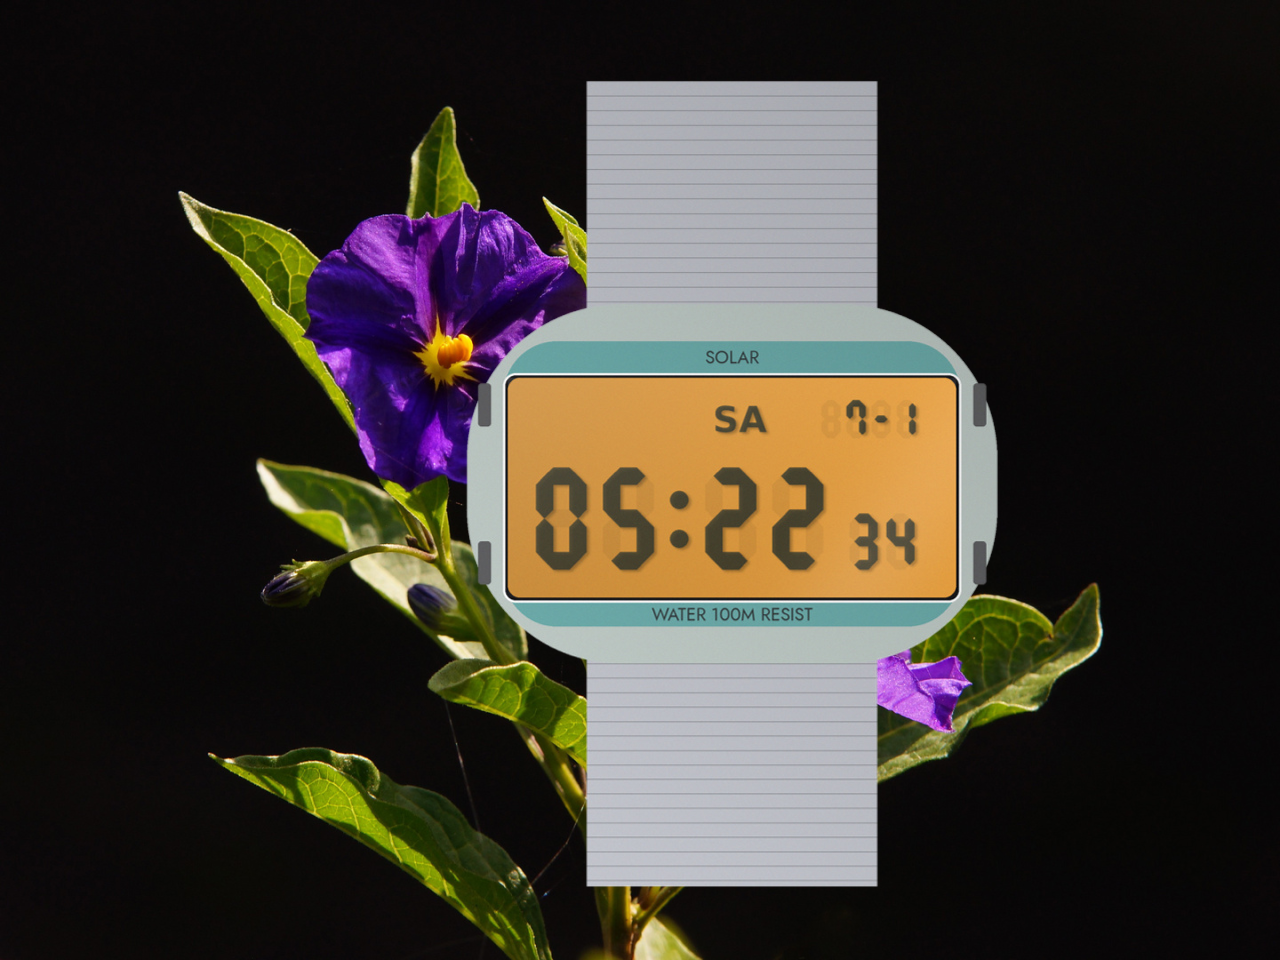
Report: 5 h 22 min 34 s
